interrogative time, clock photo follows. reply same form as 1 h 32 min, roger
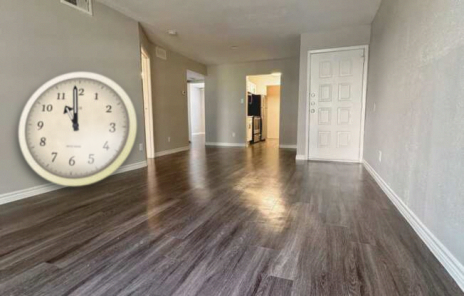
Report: 10 h 59 min
